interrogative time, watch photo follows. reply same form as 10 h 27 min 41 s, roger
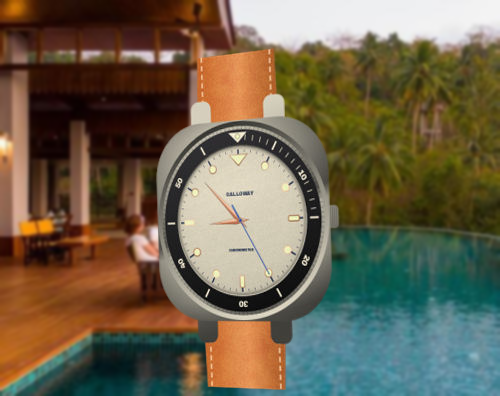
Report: 8 h 52 min 25 s
